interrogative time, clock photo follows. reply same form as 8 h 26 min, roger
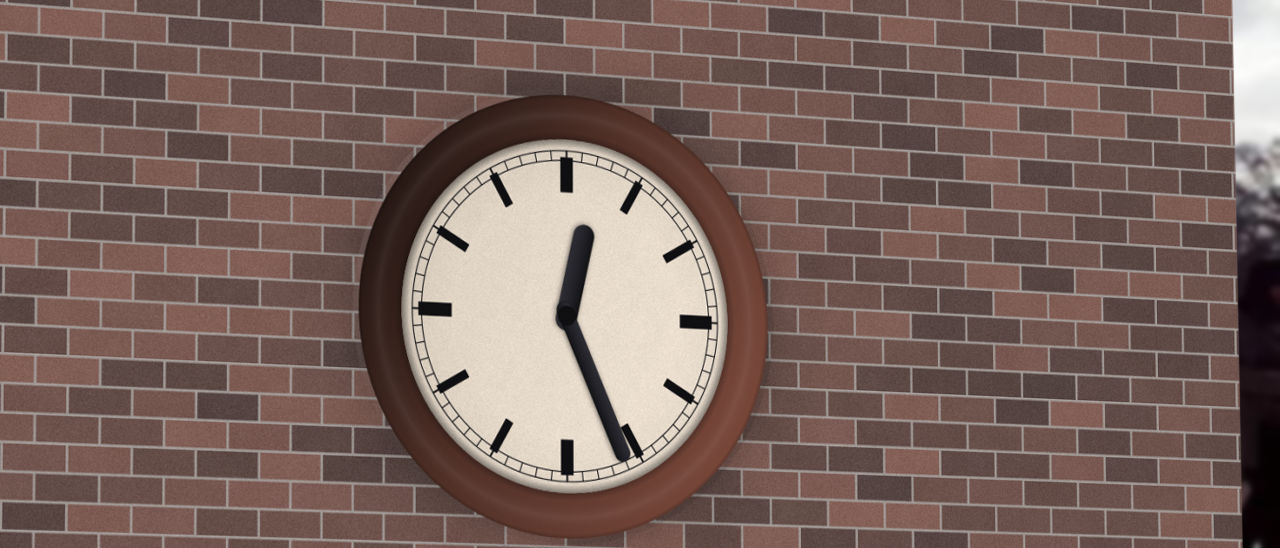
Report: 12 h 26 min
